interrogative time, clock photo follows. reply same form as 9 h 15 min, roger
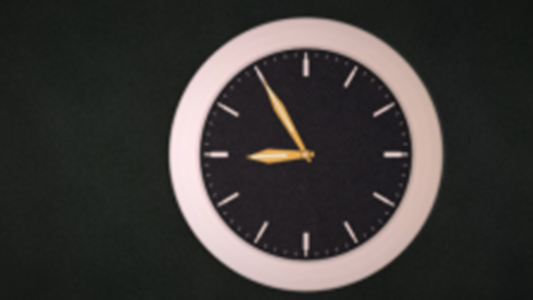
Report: 8 h 55 min
